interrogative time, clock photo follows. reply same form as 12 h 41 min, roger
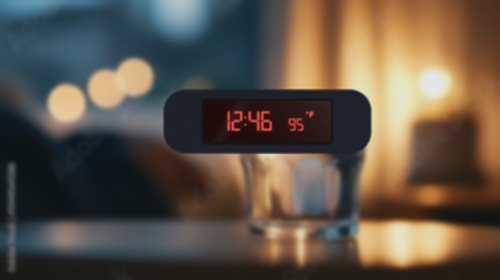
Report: 12 h 46 min
